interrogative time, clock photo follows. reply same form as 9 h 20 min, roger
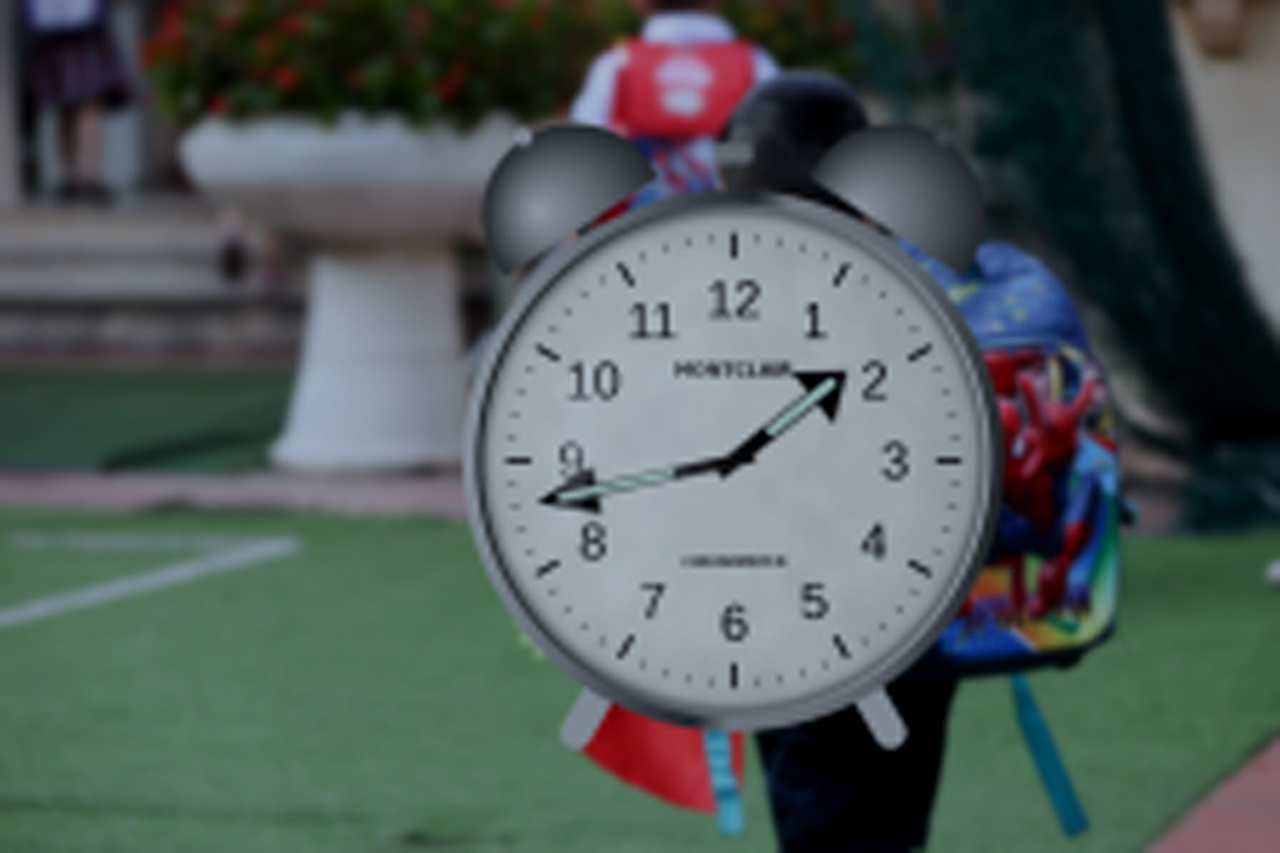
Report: 1 h 43 min
